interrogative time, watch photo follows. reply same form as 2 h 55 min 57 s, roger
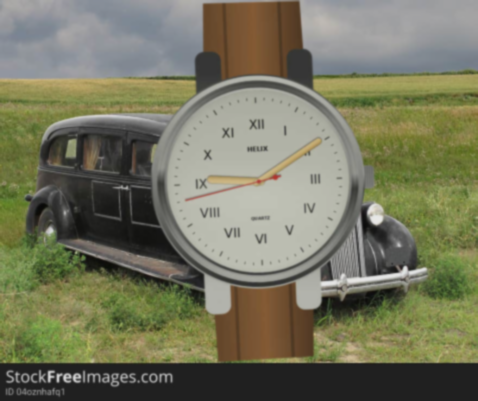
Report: 9 h 09 min 43 s
